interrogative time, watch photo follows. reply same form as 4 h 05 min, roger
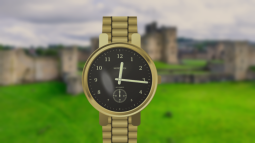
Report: 12 h 16 min
